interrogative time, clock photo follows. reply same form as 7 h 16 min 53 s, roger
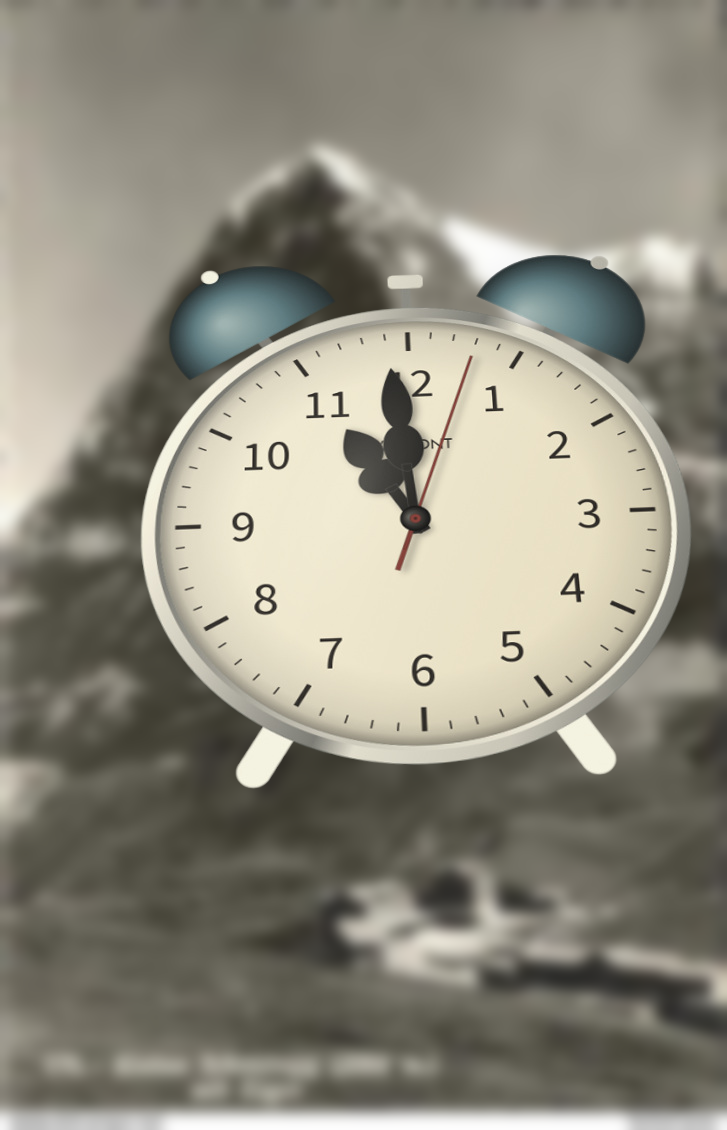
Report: 10 h 59 min 03 s
